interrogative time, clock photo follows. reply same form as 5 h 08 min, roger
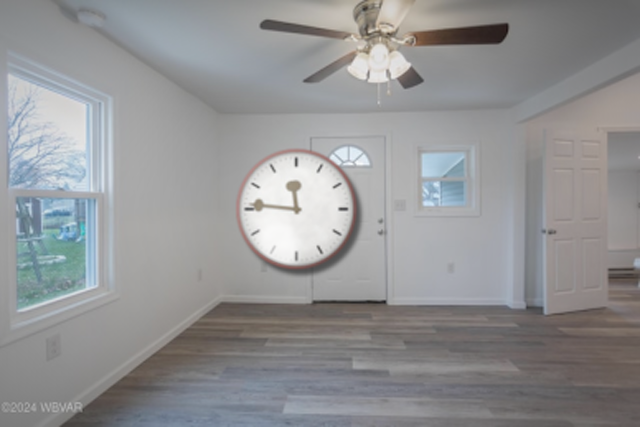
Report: 11 h 46 min
